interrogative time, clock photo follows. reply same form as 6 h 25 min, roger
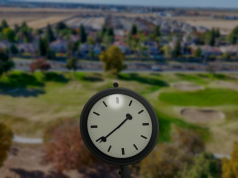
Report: 1 h 39 min
